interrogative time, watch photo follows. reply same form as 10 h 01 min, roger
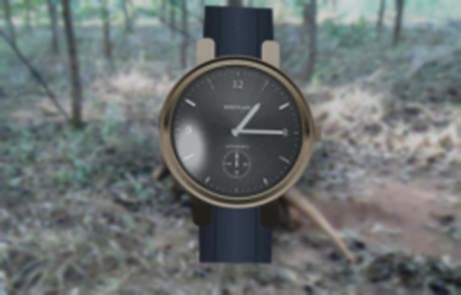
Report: 1 h 15 min
